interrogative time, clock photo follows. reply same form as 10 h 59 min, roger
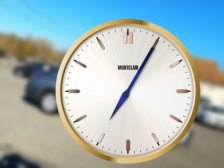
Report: 7 h 05 min
